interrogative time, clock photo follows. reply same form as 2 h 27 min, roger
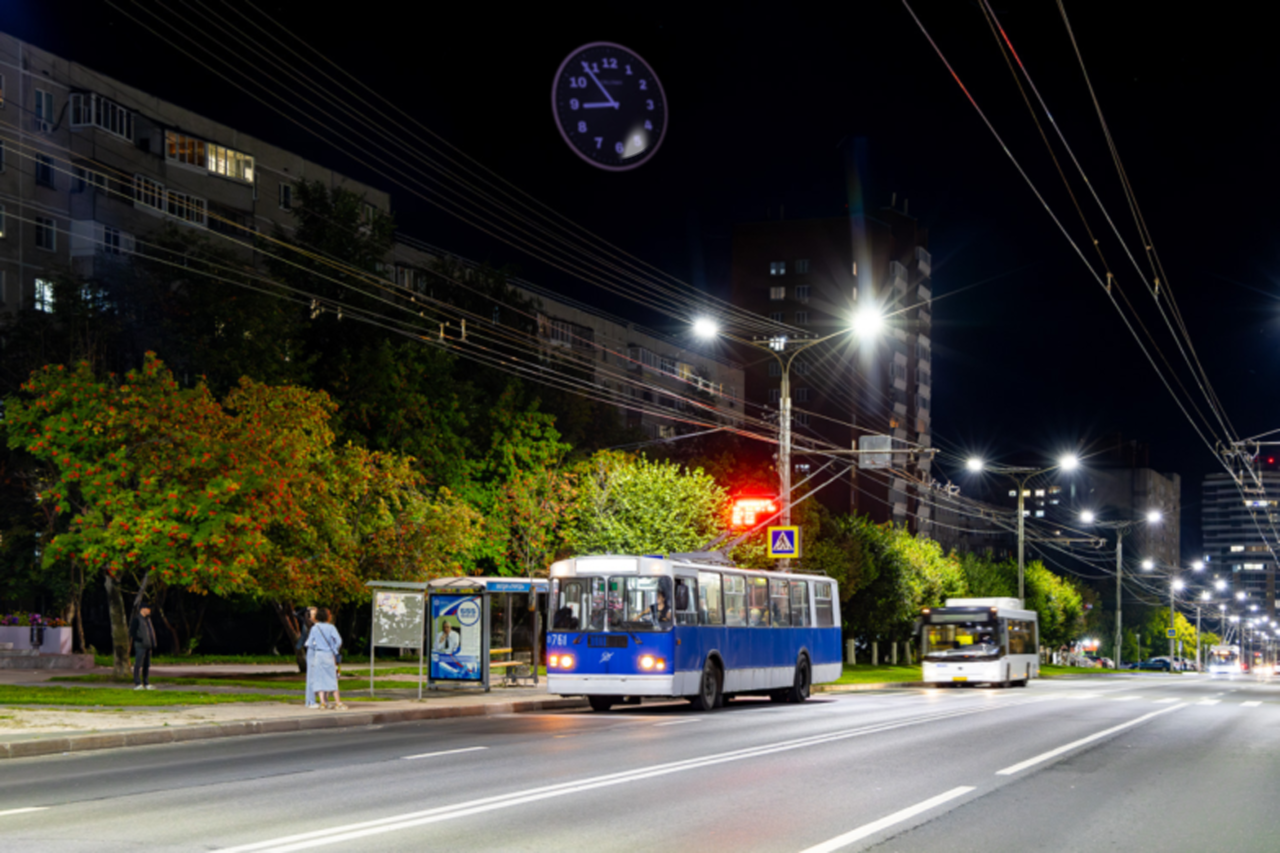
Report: 8 h 54 min
